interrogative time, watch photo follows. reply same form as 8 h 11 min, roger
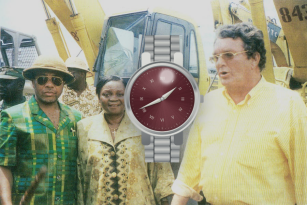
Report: 1 h 41 min
